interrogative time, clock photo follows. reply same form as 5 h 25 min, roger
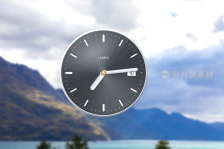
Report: 7 h 14 min
